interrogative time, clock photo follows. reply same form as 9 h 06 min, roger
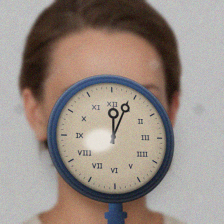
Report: 12 h 04 min
